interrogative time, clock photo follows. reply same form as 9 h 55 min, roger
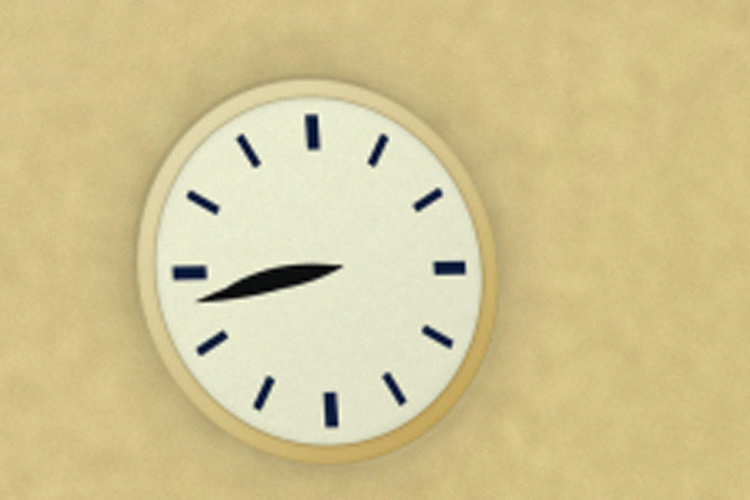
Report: 8 h 43 min
